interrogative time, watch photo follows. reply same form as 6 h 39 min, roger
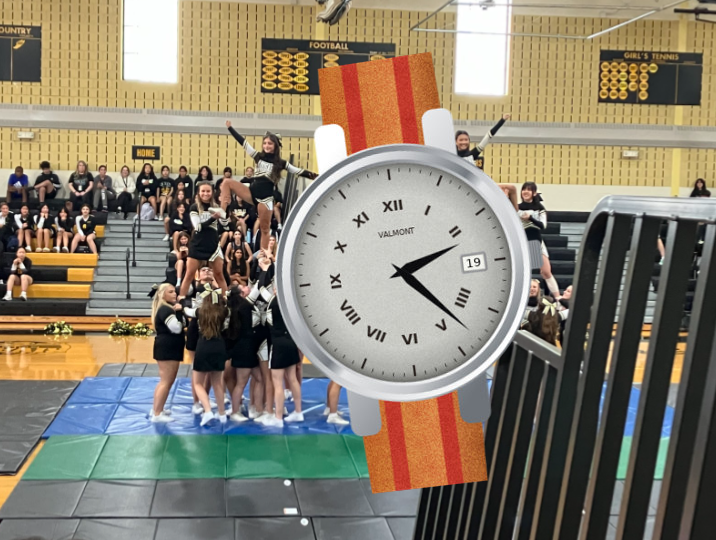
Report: 2 h 23 min
